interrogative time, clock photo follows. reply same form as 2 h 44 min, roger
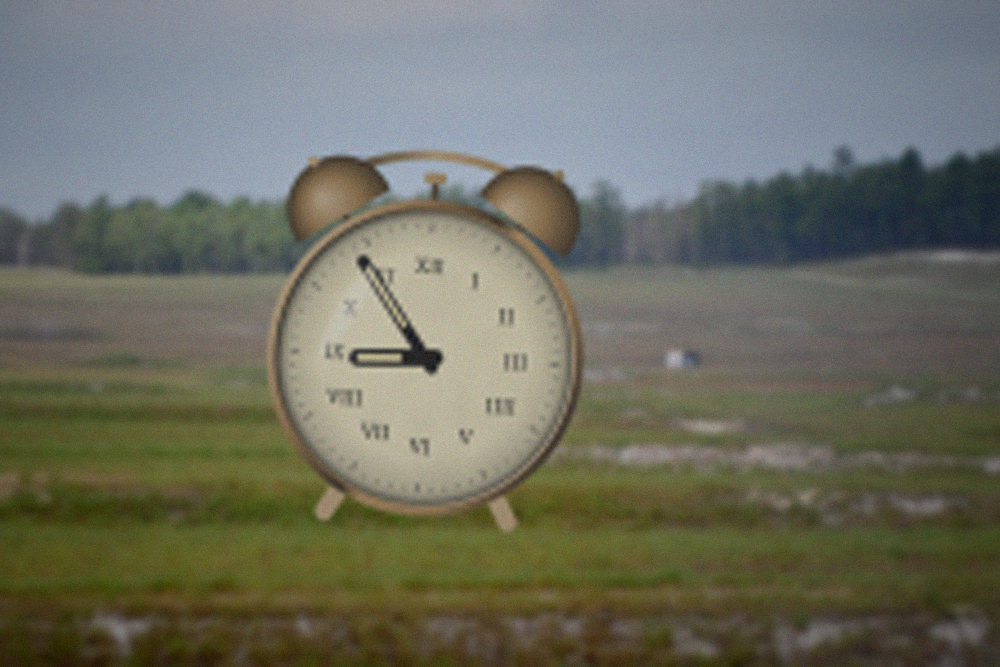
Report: 8 h 54 min
